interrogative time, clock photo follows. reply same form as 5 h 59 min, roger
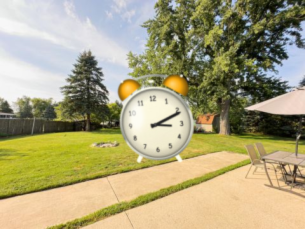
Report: 3 h 11 min
